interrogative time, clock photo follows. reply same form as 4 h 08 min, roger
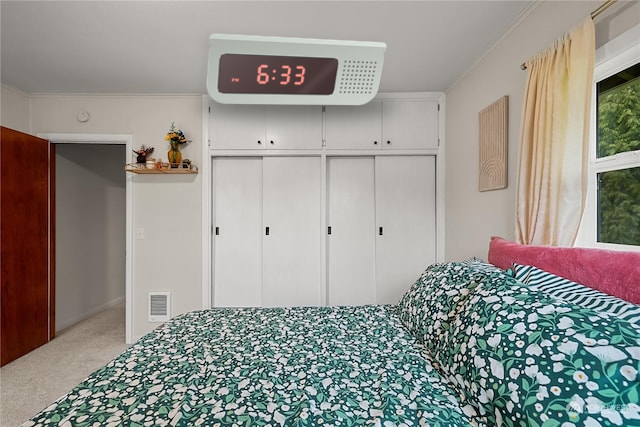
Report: 6 h 33 min
